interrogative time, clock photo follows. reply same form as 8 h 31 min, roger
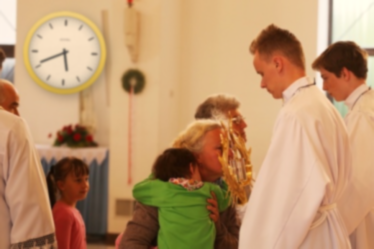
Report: 5 h 41 min
